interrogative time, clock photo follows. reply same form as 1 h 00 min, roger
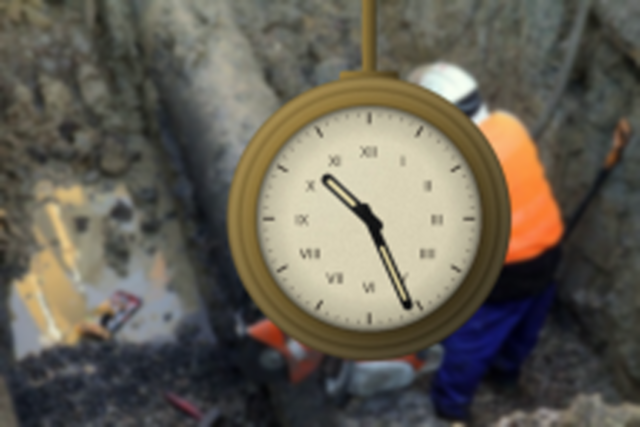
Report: 10 h 26 min
